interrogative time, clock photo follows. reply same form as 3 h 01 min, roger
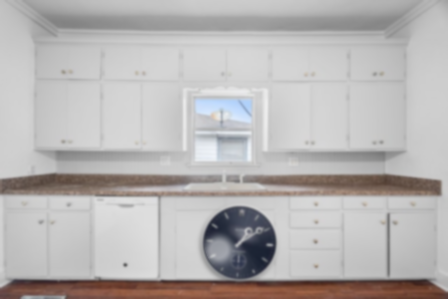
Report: 1 h 09 min
